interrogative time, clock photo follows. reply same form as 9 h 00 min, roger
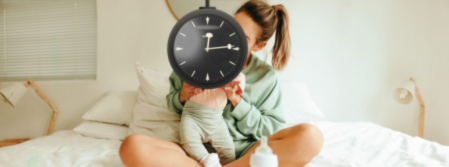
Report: 12 h 14 min
